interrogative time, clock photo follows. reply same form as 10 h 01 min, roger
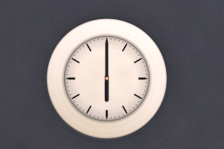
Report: 6 h 00 min
